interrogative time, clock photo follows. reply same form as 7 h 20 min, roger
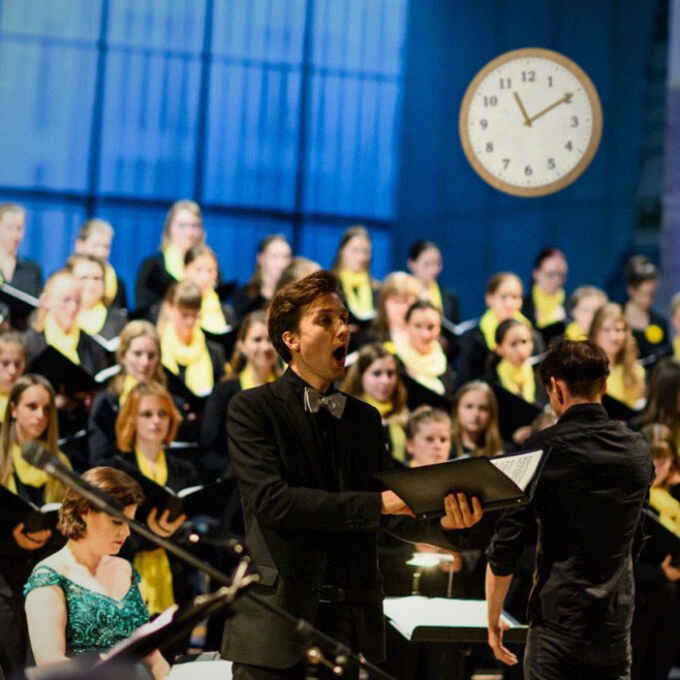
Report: 11 h 10 min
